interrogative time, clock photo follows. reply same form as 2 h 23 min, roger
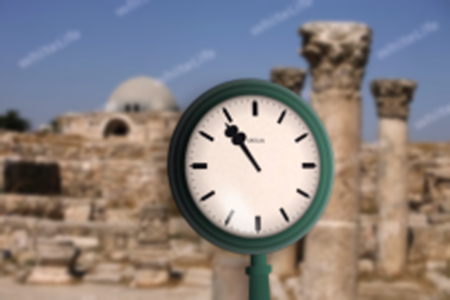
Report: 10 h 54 min
